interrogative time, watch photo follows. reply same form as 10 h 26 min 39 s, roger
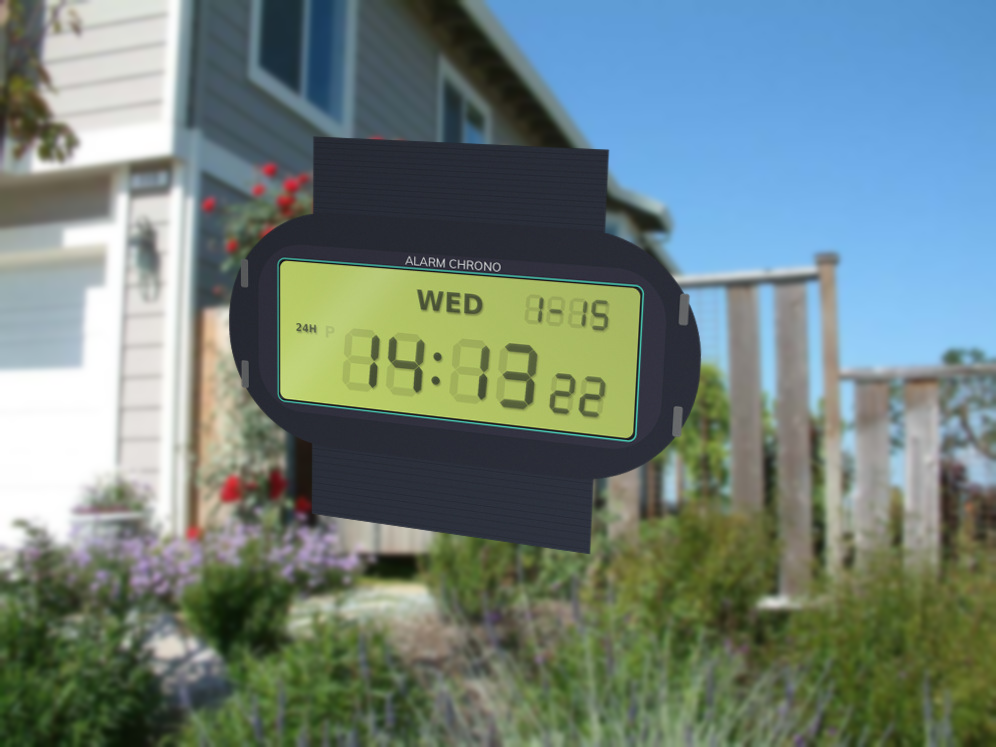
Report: 14 h 13 min 22 s
